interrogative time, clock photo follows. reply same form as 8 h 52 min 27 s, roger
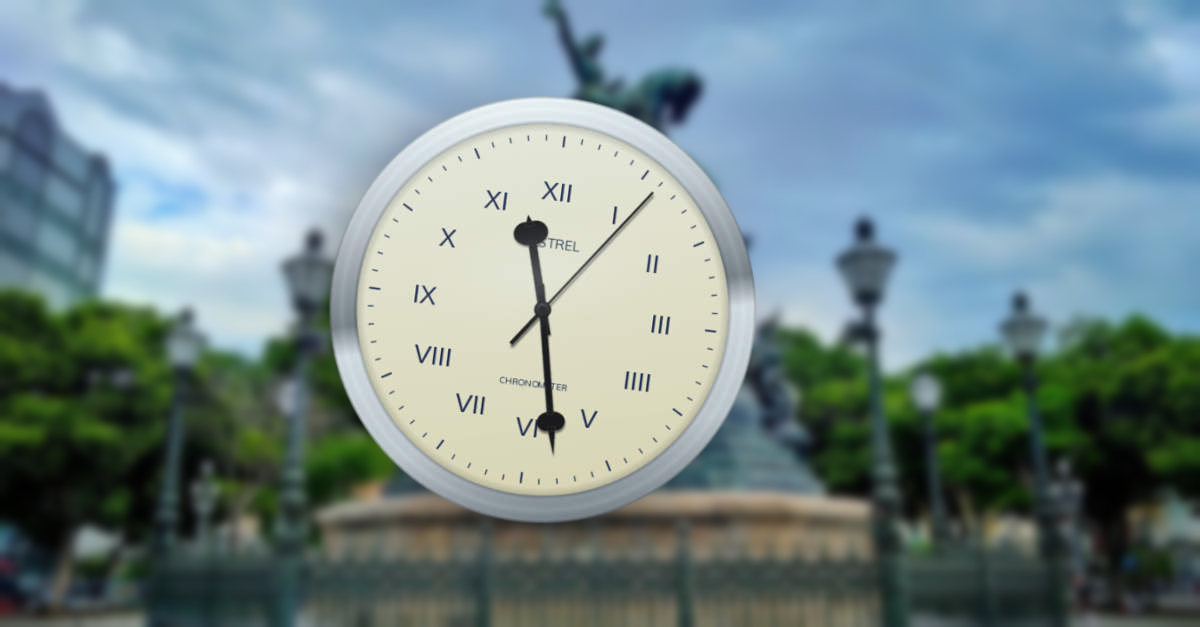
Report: 11 h 28 min 06 s
